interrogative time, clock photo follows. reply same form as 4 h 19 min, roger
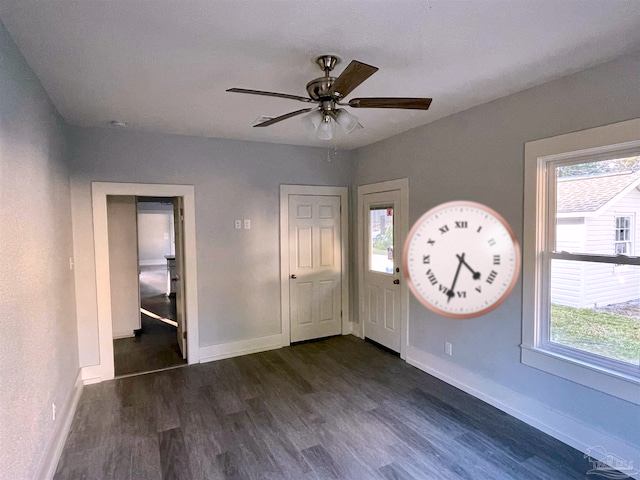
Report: 4 h 33 min
